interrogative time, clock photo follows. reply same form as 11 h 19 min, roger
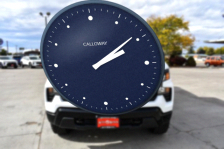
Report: 2 h 09 min
